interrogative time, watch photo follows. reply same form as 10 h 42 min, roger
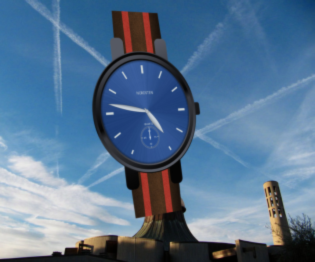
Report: 4 h 47 min
